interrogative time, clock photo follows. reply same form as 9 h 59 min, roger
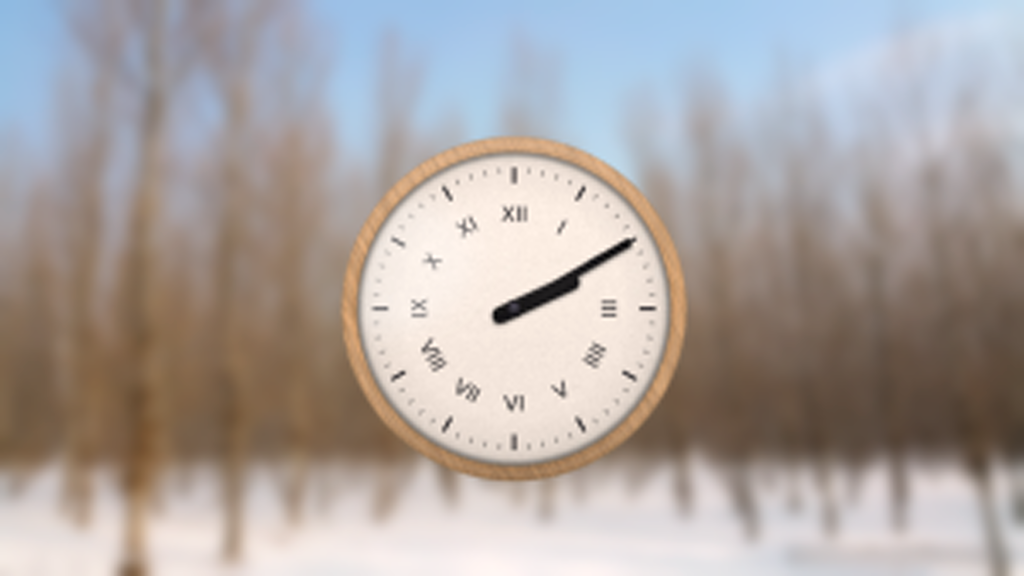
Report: 2 h 10 min
